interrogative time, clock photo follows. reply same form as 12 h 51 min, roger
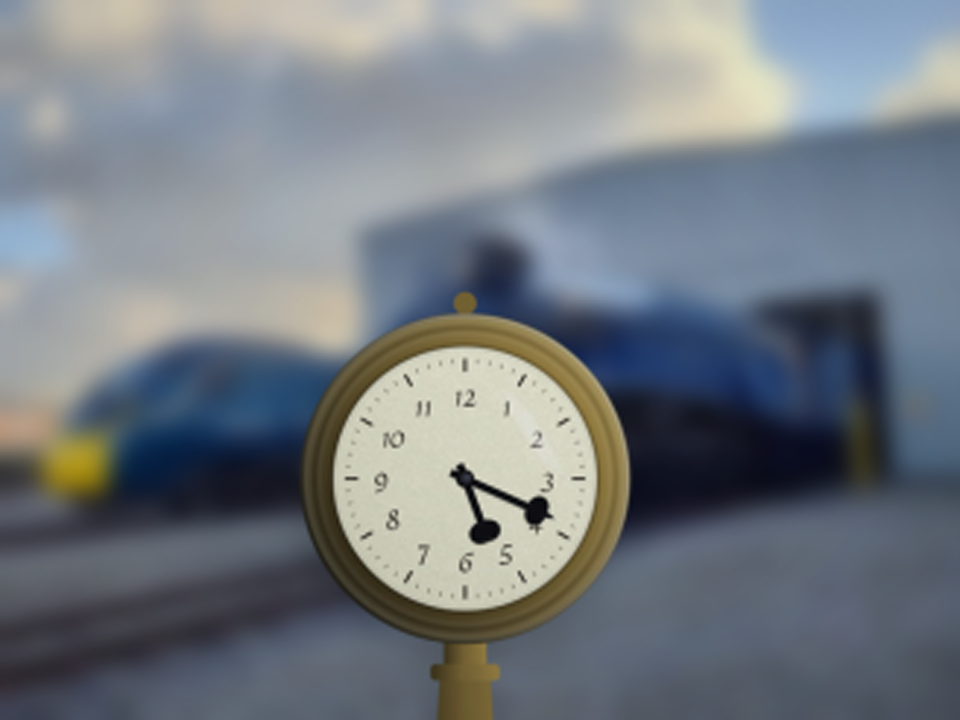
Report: 5 h 19 min
